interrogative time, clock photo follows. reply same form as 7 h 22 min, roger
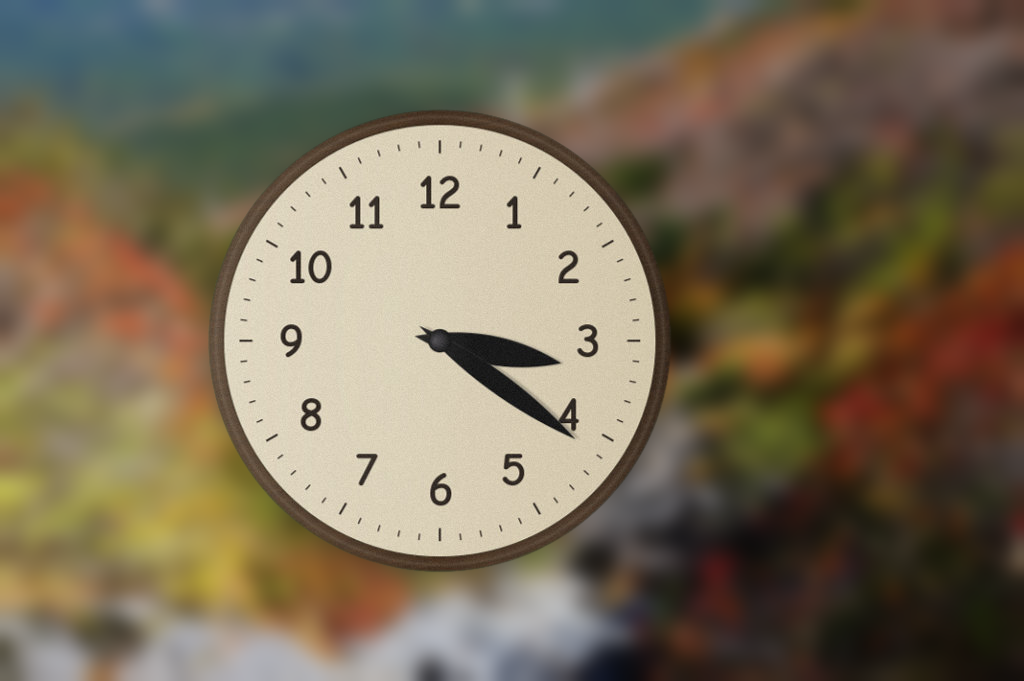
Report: 3 h 21 min
